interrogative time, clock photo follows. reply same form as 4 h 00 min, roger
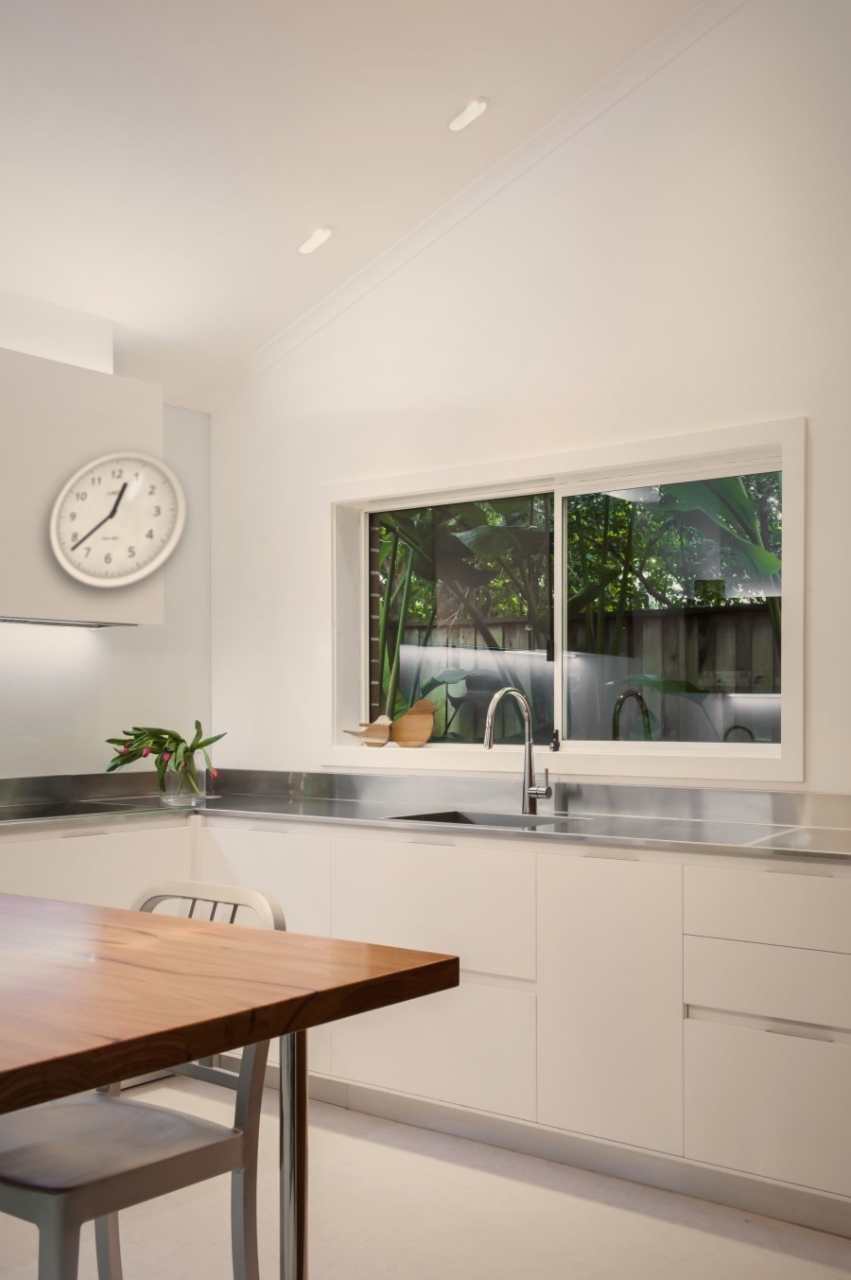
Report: 12 h 38 min
